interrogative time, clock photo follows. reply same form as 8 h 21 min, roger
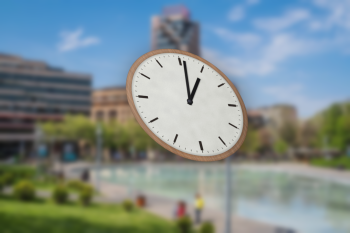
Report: 1 h 01 min
